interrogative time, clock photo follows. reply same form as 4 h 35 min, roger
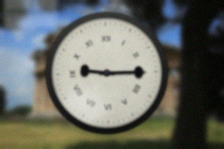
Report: 9 h 15 min
